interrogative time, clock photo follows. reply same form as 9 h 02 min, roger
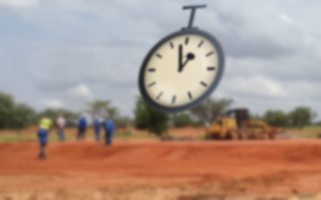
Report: 12 h 58 min
